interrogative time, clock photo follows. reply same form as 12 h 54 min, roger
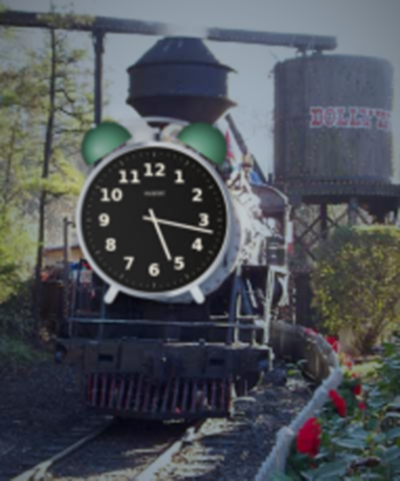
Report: 5 h 17 min
